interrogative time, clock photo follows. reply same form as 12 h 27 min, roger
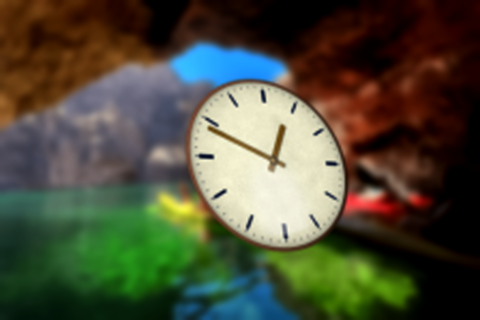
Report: 12 h 49 min
